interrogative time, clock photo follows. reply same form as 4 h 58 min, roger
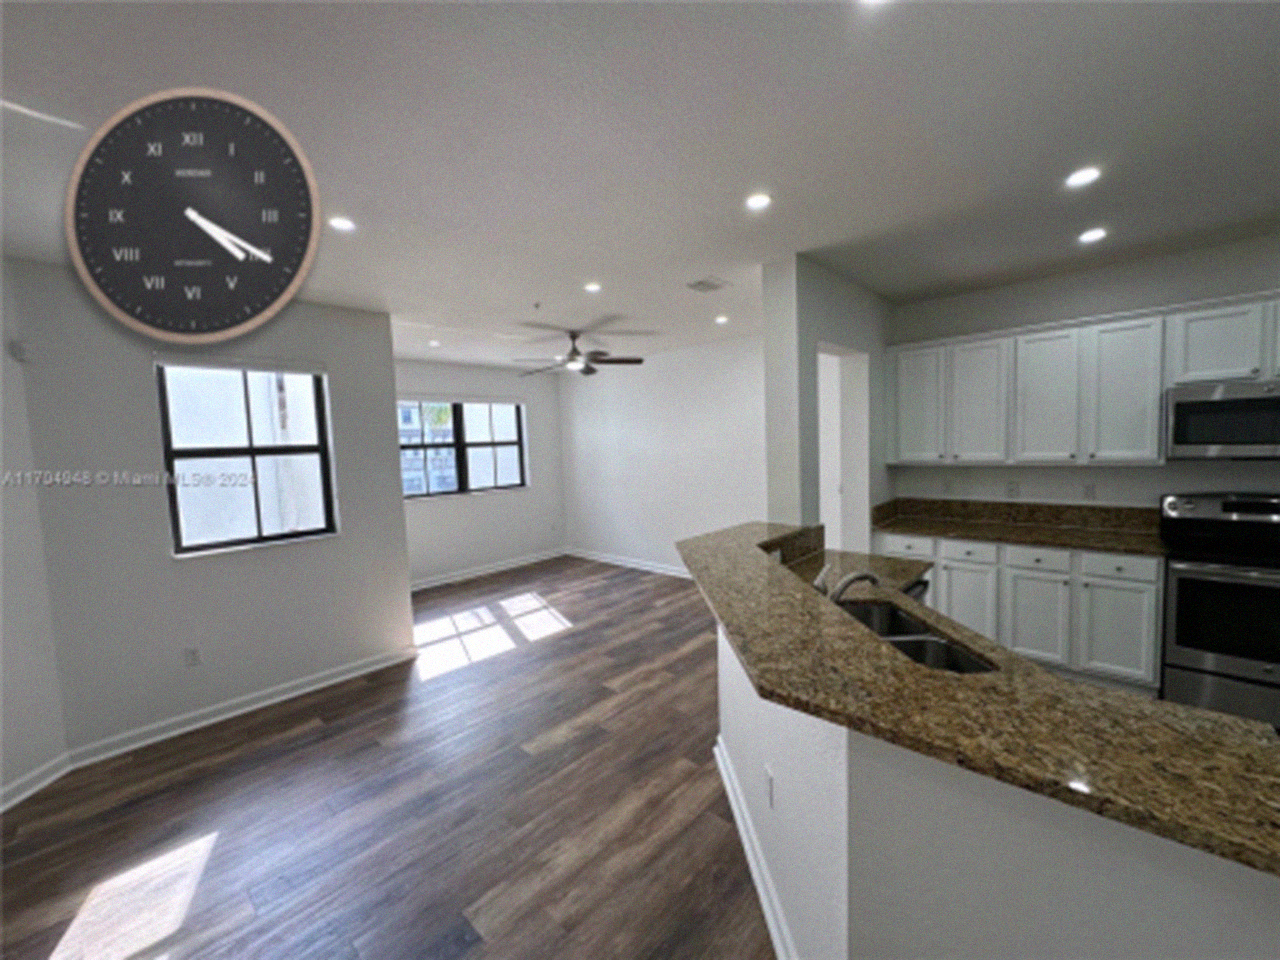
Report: 4 h 20 min
